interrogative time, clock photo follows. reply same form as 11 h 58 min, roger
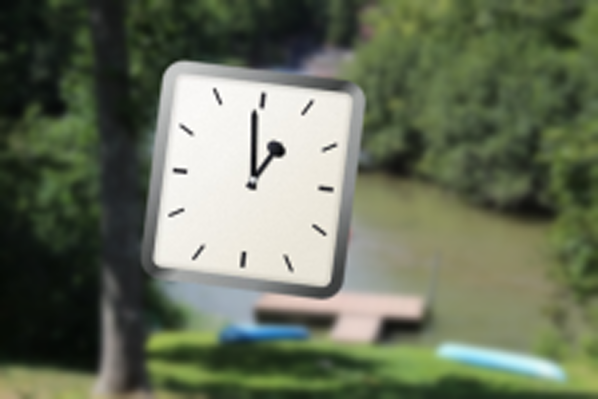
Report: 12 h 59 min
